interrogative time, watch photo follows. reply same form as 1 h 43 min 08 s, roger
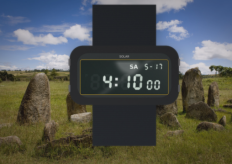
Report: 4 h 10 min 00 s
